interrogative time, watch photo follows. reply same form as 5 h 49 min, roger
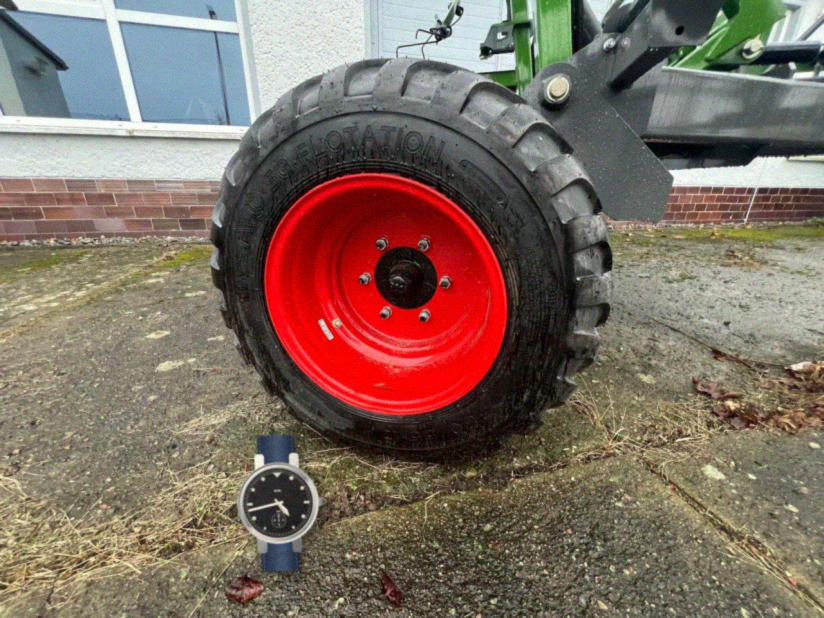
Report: 4 h 43 min
